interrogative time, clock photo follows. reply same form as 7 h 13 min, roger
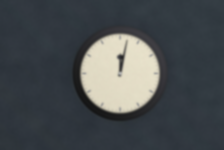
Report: 12 h 02 min
